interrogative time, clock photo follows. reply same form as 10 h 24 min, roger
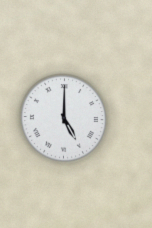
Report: 5 h 00 min
